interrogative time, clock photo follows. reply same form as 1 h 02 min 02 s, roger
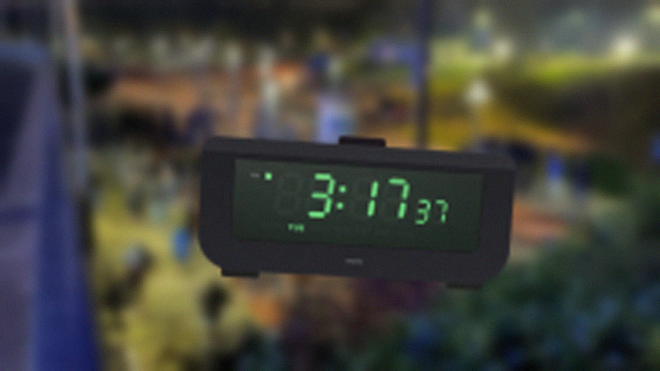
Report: 3 h 17 min 37 s
